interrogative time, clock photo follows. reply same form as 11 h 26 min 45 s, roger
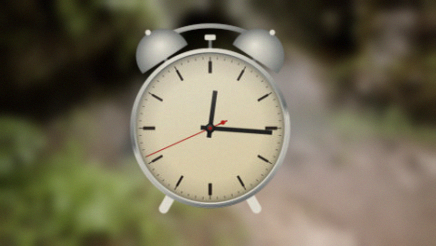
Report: 12 h 15 min 41 s
